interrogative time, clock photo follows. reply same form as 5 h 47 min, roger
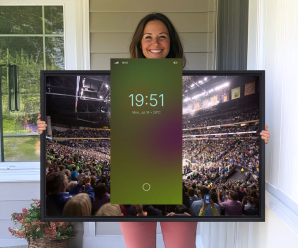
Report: 19 h 51 min
